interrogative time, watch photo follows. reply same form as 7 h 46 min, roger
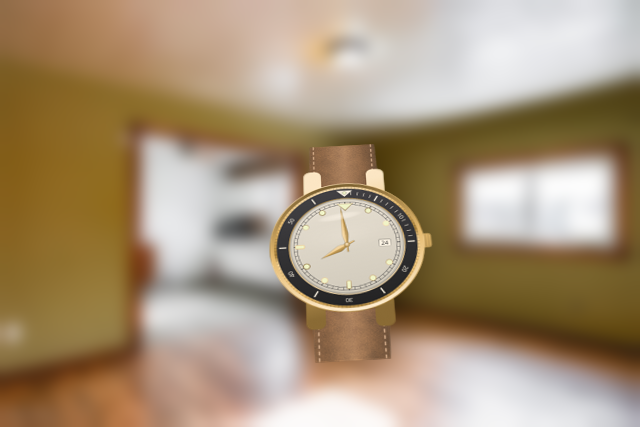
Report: 7 h 59 min
